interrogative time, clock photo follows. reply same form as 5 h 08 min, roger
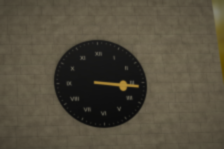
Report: 3 h 16 min
